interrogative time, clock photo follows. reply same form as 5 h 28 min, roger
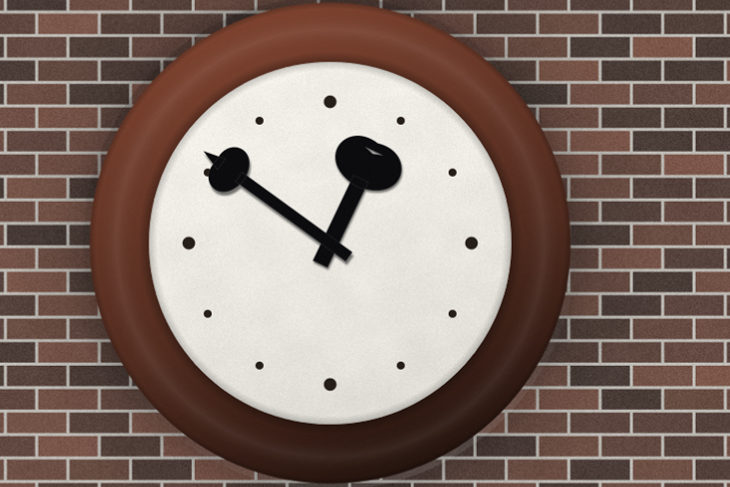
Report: 12 h 51 min
